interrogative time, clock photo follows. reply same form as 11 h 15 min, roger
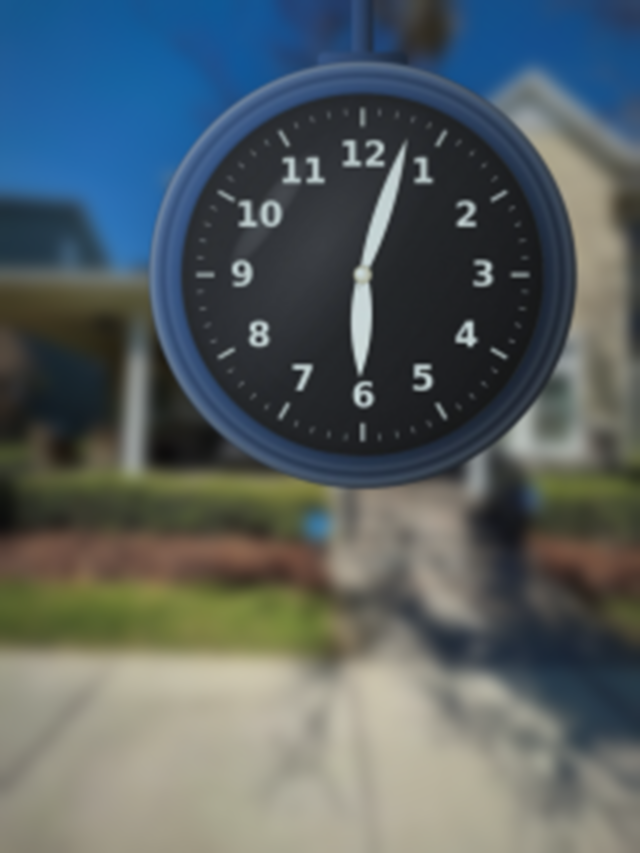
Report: 6 h 03 min
